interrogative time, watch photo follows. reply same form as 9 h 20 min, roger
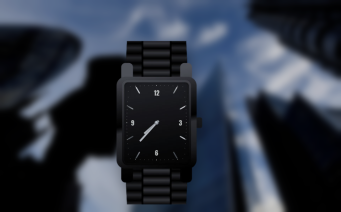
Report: 7 h 37 min
